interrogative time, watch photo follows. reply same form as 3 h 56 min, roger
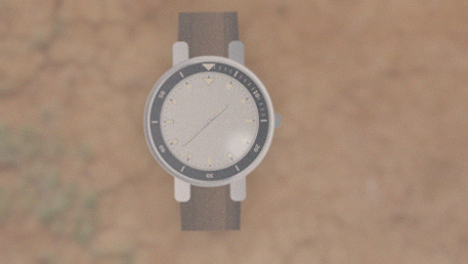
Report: 1 h 38 min
